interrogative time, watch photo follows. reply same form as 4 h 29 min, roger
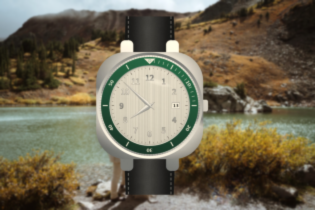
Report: 7 h 52 min
